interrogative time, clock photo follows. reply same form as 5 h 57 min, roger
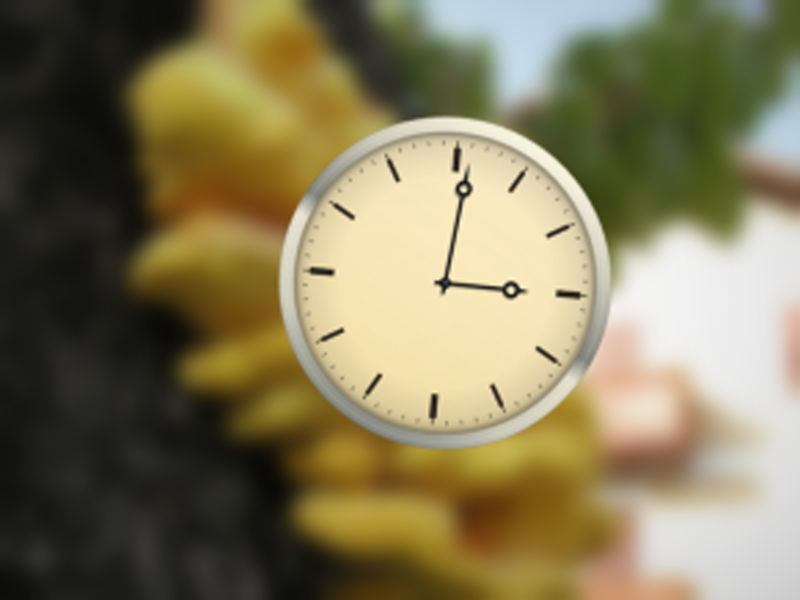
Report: 3 h 01 min
